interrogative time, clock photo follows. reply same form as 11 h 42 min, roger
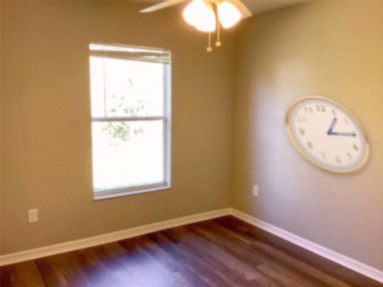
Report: 1 h 15 min
